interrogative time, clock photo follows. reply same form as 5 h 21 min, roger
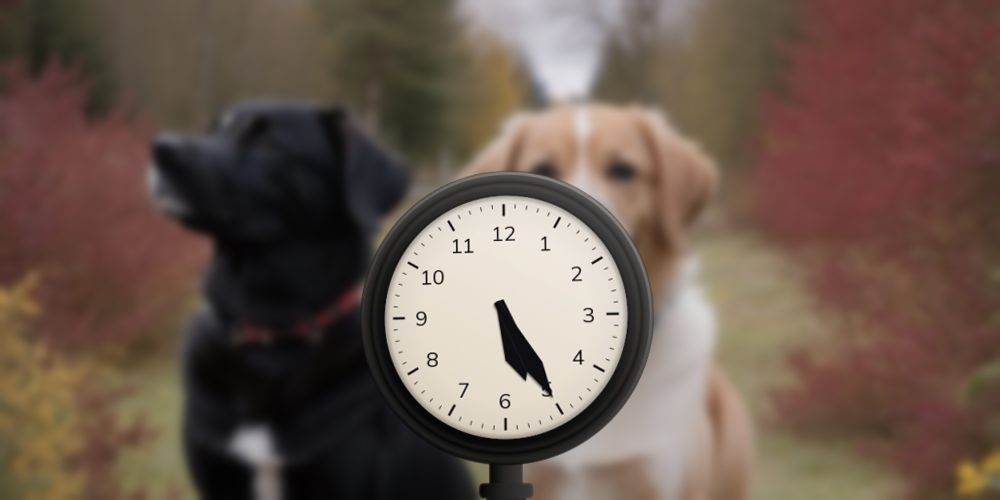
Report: 5 h 25 min
